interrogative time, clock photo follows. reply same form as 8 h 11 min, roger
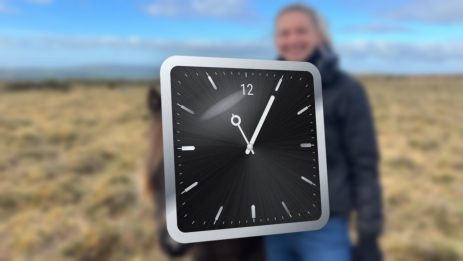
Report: 11 h 05 min
